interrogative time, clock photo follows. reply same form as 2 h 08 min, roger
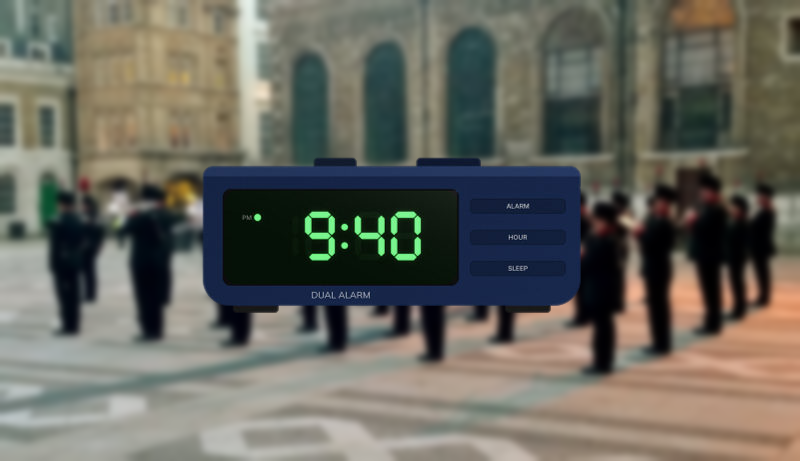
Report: 9 h 40 min
